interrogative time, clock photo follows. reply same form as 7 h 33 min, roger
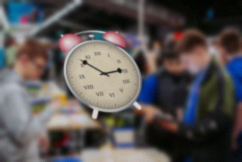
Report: 2 h 52 min
